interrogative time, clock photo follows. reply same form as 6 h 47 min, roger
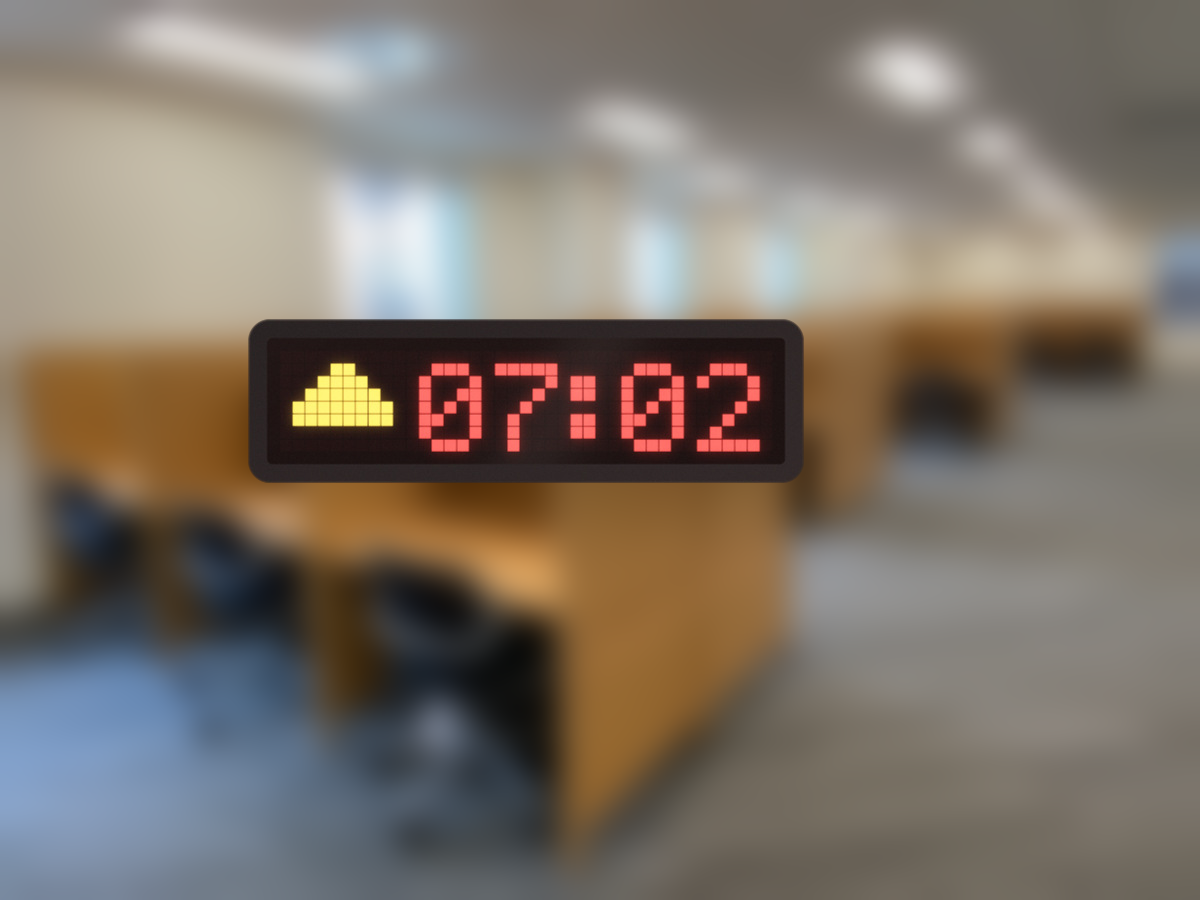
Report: 7 h 02 min
